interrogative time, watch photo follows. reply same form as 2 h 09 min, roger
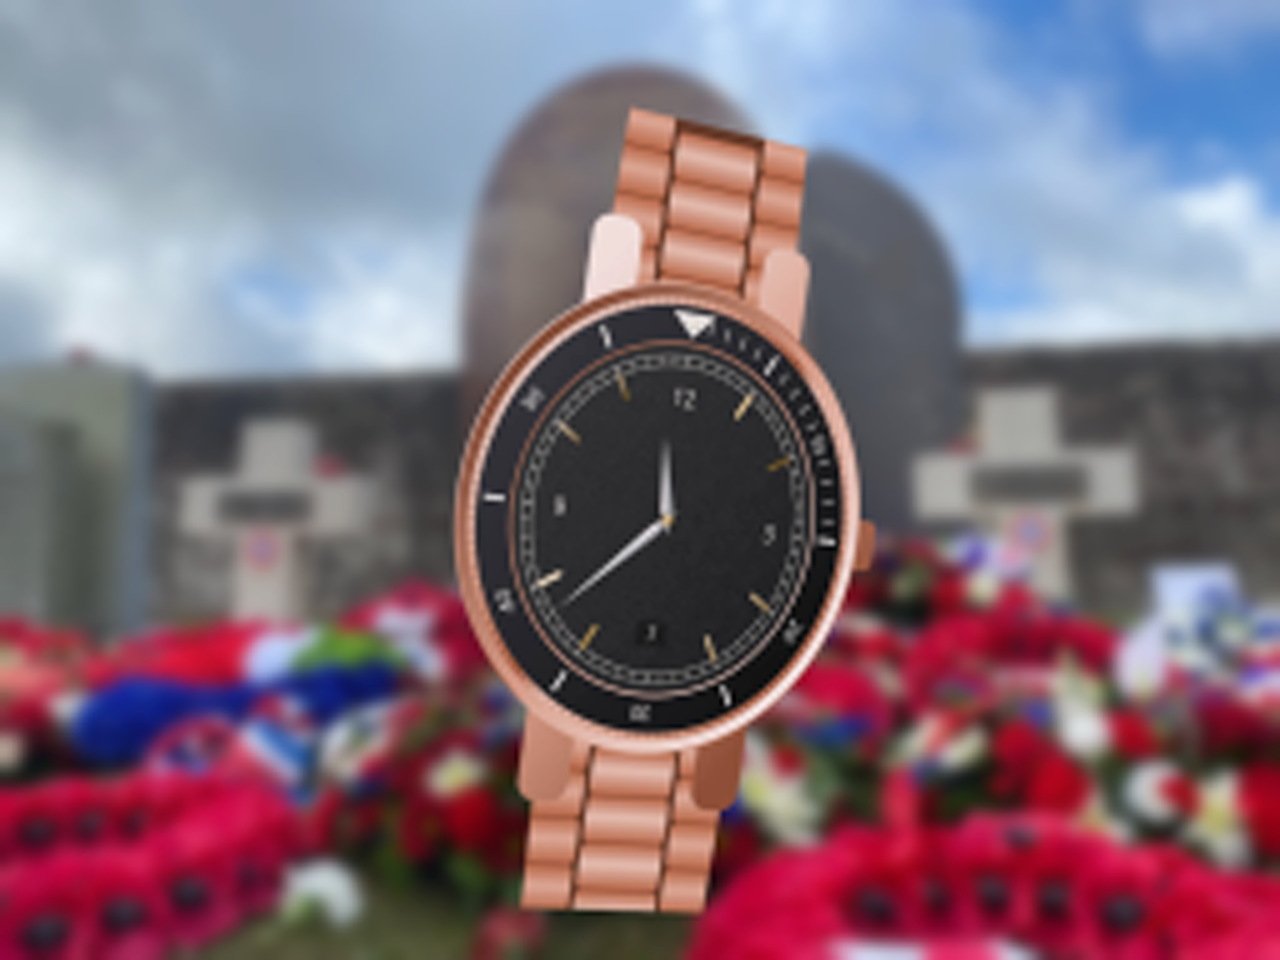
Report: 11 h 38 min
